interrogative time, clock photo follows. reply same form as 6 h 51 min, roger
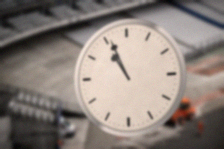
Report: 10 h 56 min
